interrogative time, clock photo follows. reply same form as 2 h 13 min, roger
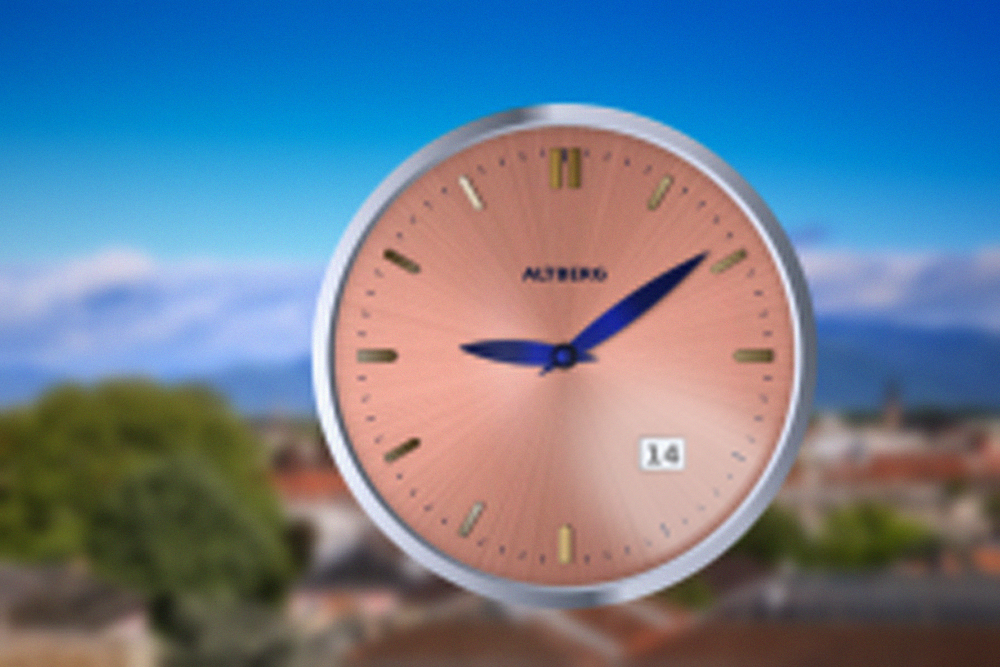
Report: 9 h 09 min
